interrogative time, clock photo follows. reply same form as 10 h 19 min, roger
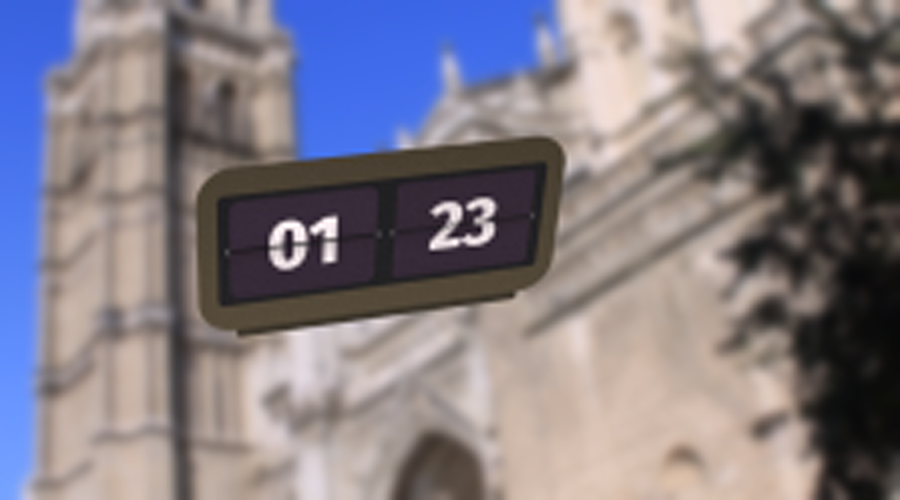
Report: 1 h 23 min
